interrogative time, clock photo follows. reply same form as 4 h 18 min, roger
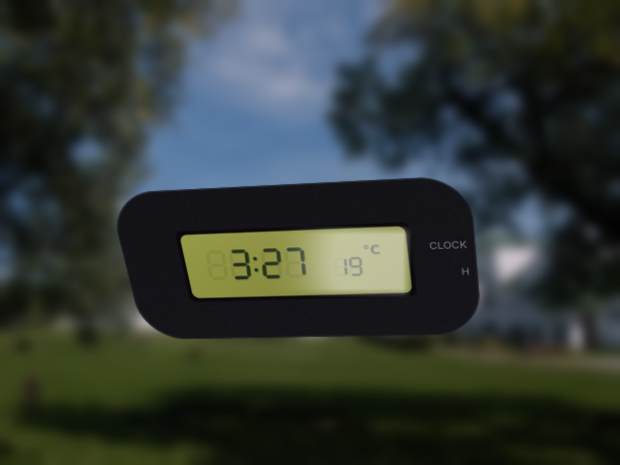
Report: 3 h 27 min
